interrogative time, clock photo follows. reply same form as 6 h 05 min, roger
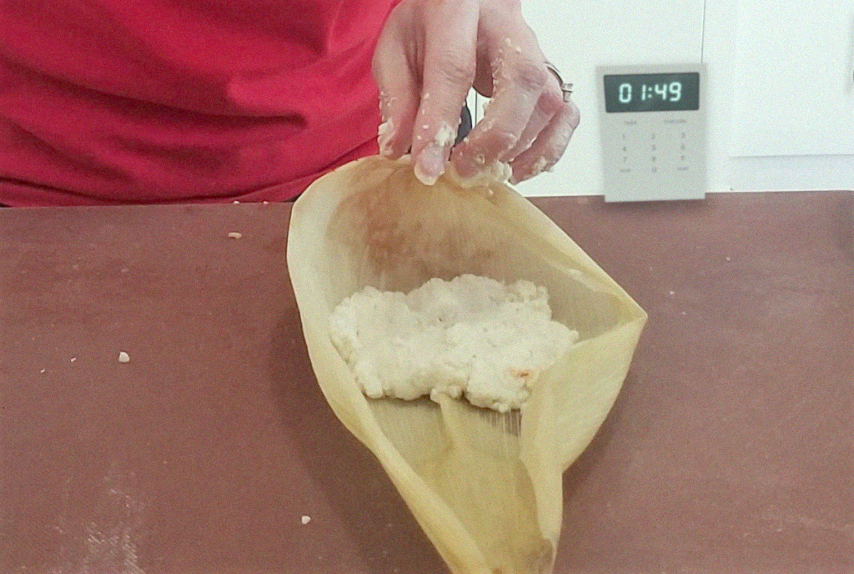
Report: 1 h 49 min
